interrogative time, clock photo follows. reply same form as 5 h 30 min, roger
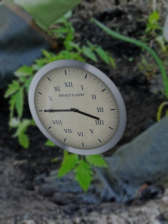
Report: 3 h 45 min
